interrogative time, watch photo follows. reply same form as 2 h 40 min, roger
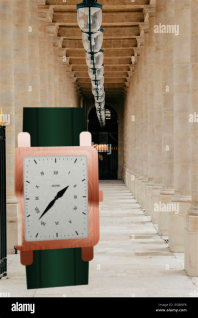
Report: 1 h 37 min
